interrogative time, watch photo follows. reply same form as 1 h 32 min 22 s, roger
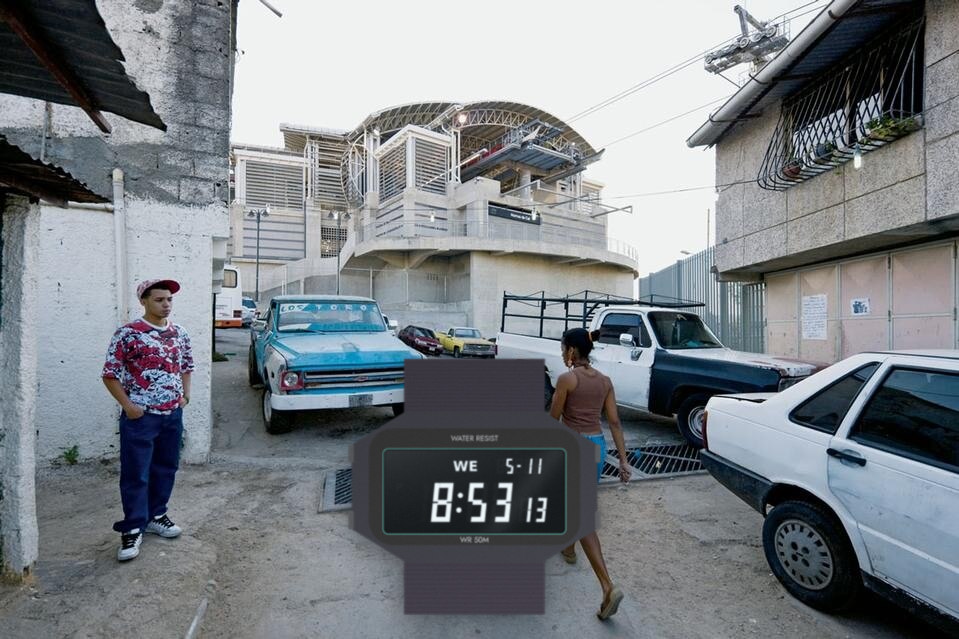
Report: 8 h 53 min 13 s
